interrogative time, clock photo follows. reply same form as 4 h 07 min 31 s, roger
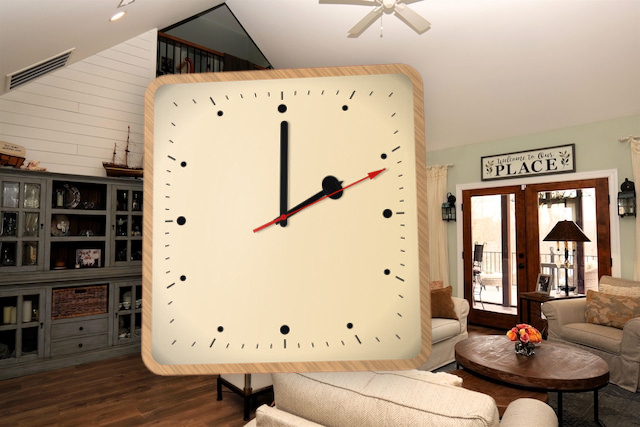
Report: 2 h 00 min 11 s
